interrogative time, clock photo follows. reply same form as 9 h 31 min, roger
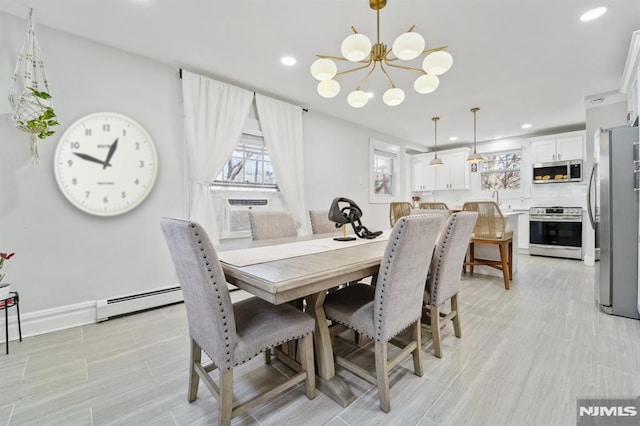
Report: 12 h 48 min
